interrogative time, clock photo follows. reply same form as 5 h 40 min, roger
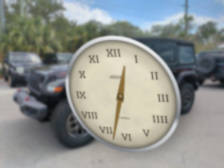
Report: 12 h 33 min
